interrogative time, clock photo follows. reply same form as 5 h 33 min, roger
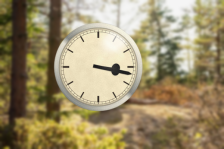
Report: 3 h 17 min
